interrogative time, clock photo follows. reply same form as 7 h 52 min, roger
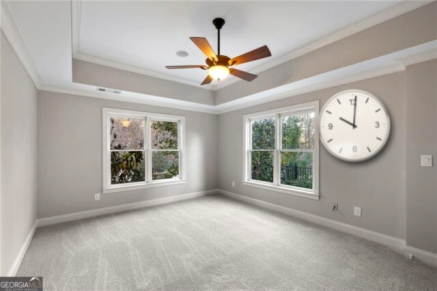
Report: 10 h 01 min
